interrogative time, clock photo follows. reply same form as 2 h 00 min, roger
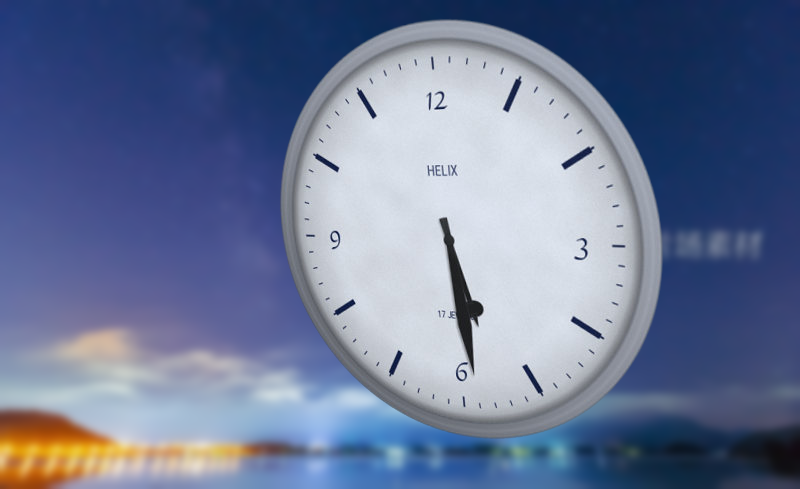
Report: 5 h 29 min
